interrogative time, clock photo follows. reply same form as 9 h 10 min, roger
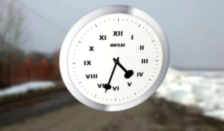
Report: 4 h 33 min
